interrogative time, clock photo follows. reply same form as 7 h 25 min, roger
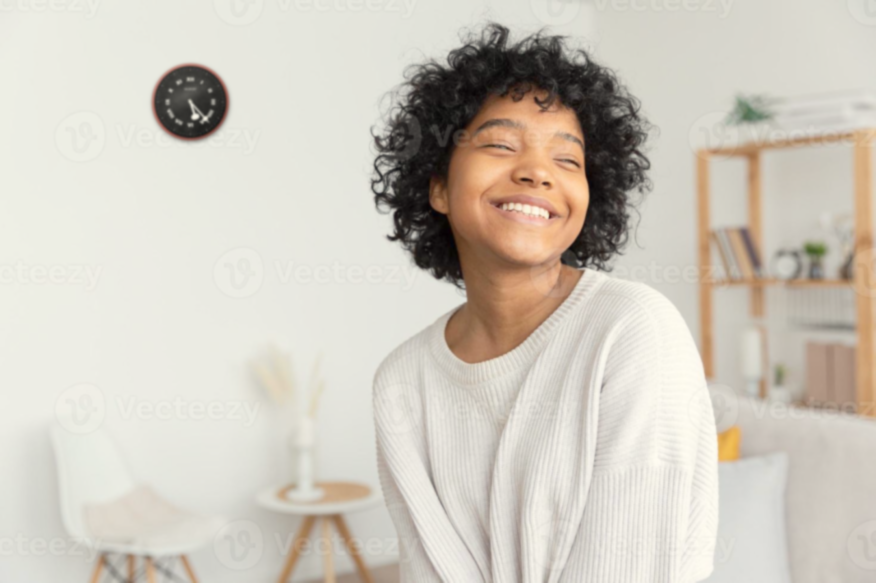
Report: 5 h 23 min
